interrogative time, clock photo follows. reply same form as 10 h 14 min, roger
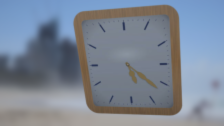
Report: 5 h 22 min
